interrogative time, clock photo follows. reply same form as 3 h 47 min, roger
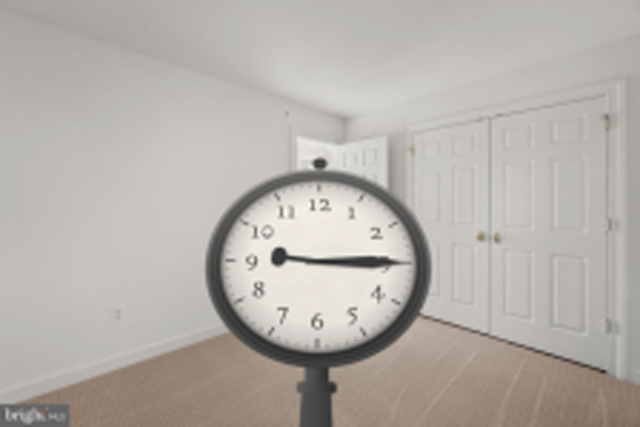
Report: 9 h 15 min
